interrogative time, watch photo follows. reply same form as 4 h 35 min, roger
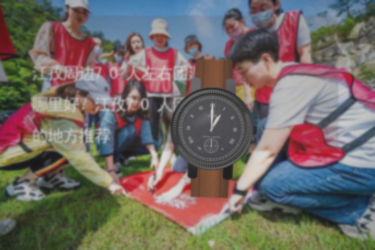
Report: 1 h 00 min
